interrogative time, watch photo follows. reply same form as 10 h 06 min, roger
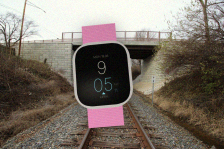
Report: 9 h 05 min
